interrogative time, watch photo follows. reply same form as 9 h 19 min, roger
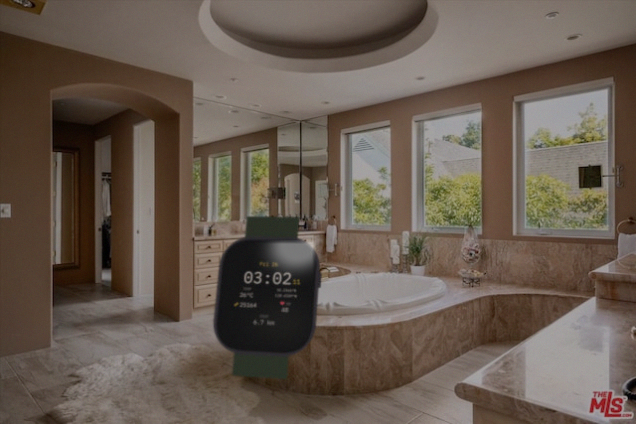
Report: 3 h 02 min
